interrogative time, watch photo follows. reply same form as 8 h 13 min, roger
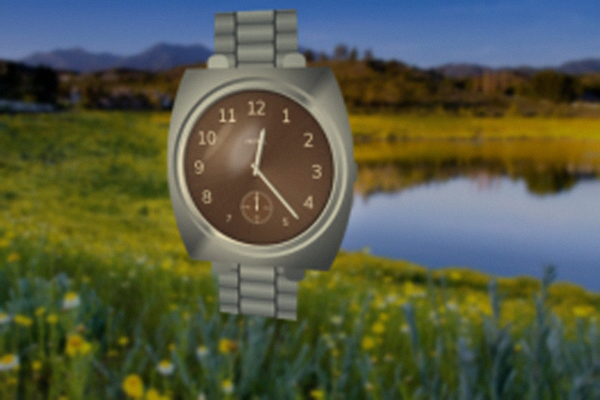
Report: 12 h 23 min
